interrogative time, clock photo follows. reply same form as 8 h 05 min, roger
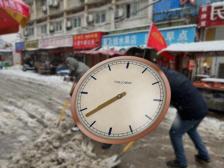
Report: 7 h 38 min
